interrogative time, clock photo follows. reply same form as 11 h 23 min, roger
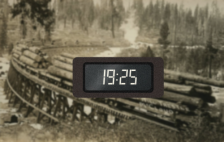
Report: 19 h 25 min
